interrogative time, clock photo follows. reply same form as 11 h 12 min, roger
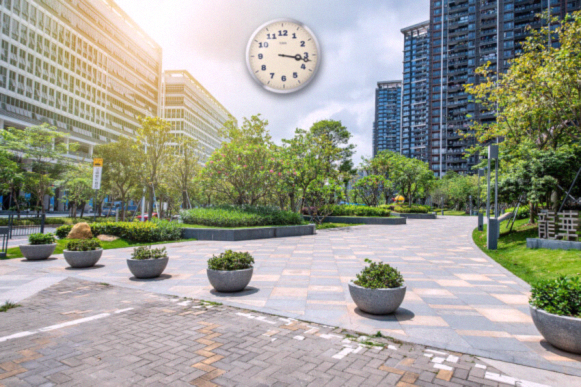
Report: 3 h 17 min
